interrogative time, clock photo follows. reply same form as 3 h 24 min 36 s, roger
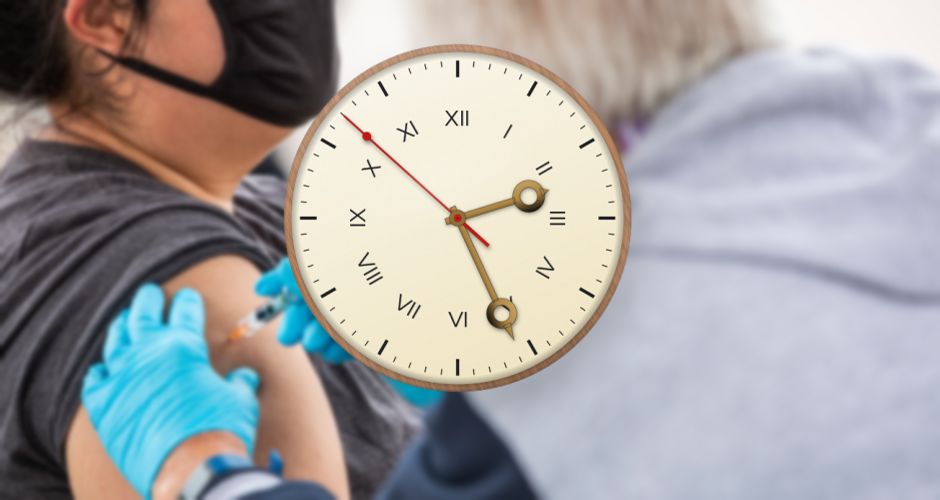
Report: 2 h 25 min 52 s
